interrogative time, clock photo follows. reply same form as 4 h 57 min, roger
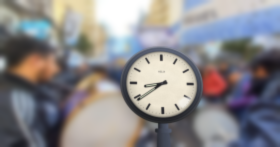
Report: 8 h 39 min
